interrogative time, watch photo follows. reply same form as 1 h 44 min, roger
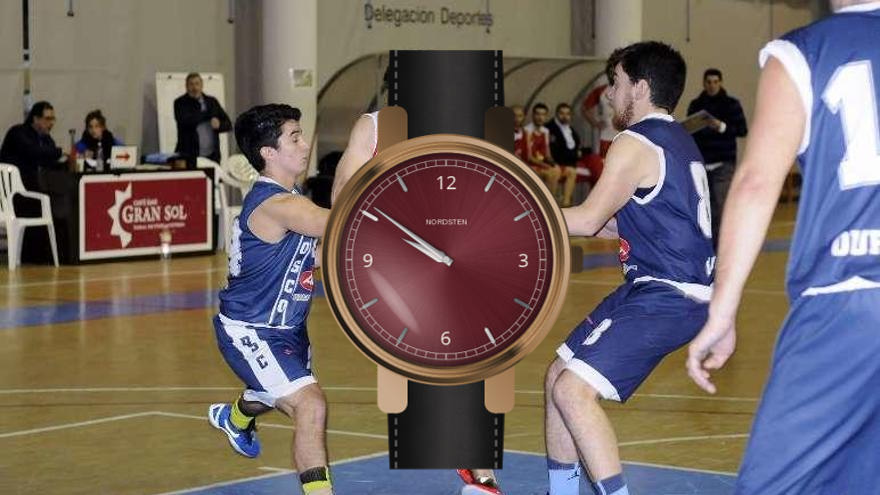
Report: 9 h 51 min
